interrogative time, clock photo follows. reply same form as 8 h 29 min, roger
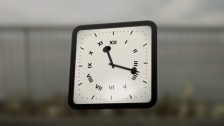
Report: 11 h 18 min
